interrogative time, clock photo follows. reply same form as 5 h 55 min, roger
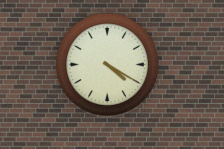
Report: 4 h 20 min
